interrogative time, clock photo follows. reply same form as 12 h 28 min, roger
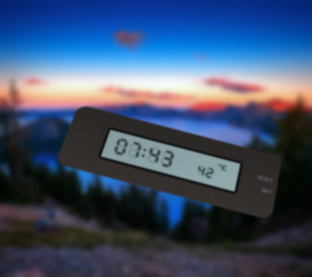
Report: 7 h 43 min
